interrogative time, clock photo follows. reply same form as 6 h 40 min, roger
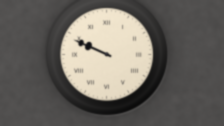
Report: 9 h 49 min
